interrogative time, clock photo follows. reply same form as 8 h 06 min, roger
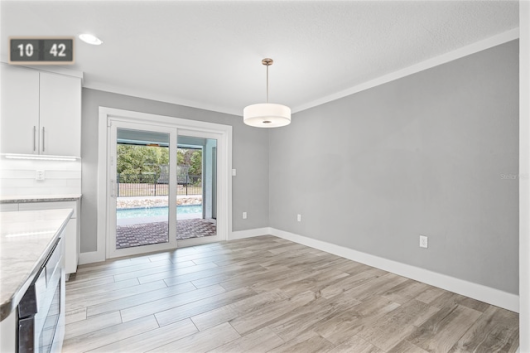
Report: 10 h 42 min
